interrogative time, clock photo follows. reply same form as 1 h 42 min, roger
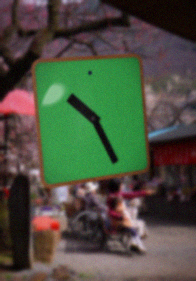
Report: 10 h 26 min
